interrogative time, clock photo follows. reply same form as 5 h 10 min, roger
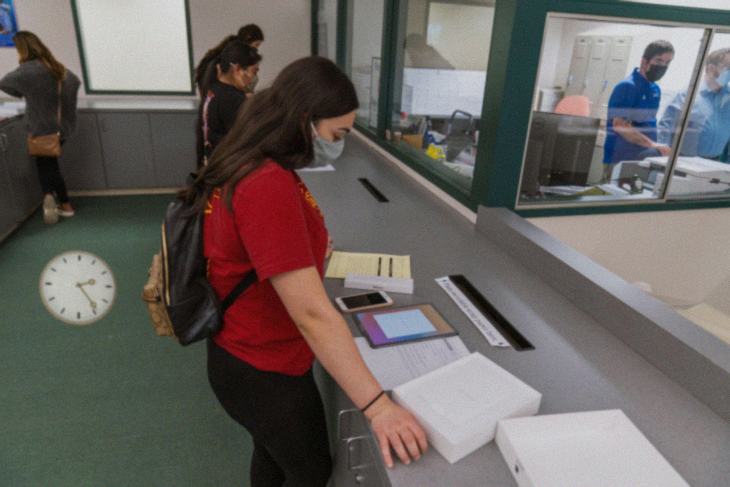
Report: 2 h 24 min
